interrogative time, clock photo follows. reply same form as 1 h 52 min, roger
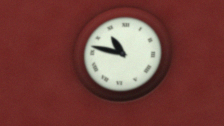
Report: 10 h 47 min
